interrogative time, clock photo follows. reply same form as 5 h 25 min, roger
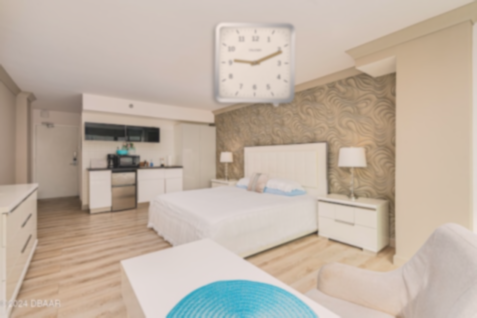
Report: 9 h 11 min
